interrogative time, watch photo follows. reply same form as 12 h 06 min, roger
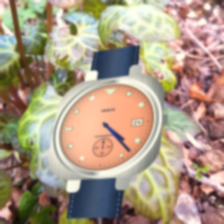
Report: 4 h 23 min
